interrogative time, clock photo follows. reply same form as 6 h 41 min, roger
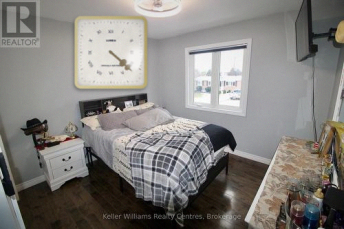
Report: 4 h 22 min
